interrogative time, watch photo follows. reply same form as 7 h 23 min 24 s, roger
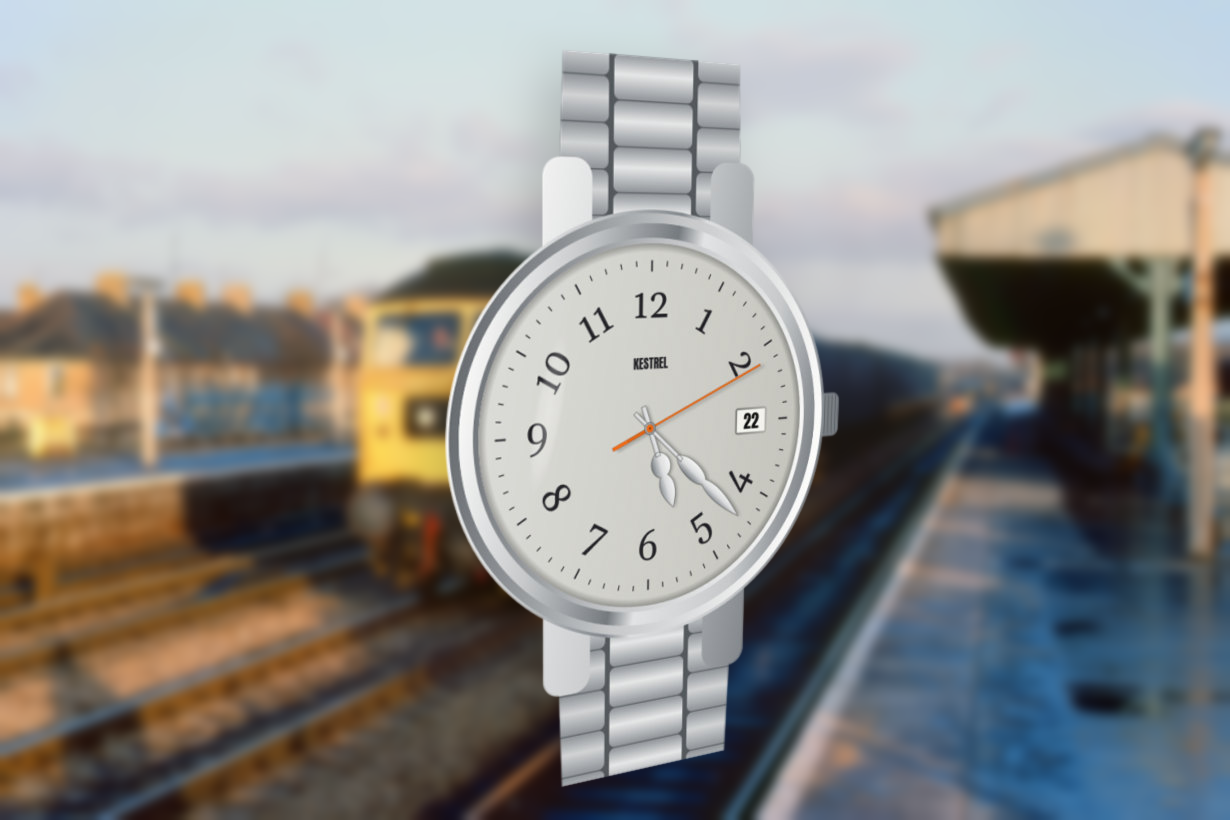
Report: 5 h 22 min 11 s
